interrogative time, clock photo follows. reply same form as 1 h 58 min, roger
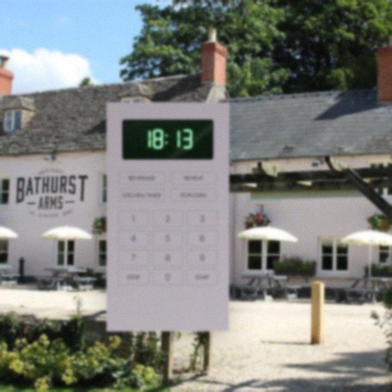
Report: 18 h 13 min
